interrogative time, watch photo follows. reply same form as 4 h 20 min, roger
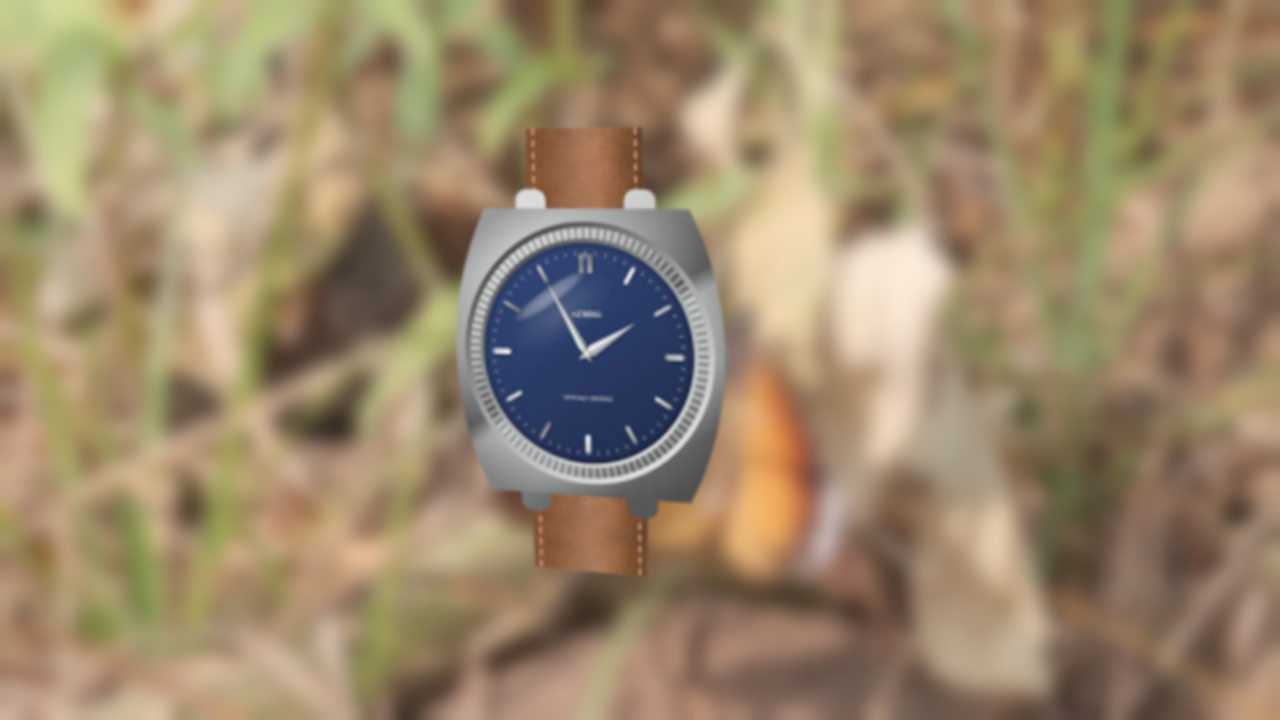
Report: 1 h 55 min
